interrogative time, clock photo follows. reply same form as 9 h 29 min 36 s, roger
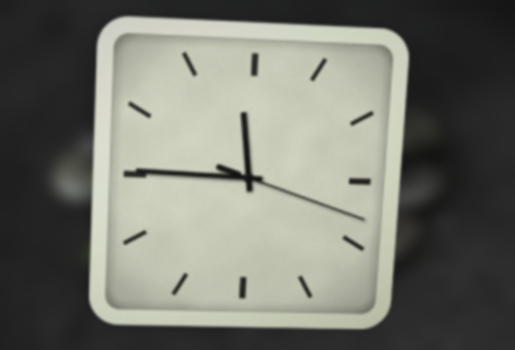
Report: 11 h 45 min 18 s
